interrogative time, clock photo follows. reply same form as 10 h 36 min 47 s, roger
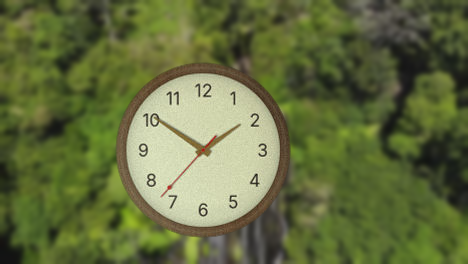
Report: 1 h 50 min 37 s
